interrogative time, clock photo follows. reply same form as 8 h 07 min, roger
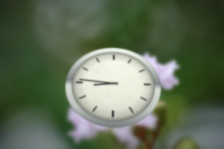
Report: 8 h 46 min
